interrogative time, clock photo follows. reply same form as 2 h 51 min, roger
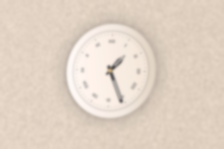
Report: 1 h 26 min
